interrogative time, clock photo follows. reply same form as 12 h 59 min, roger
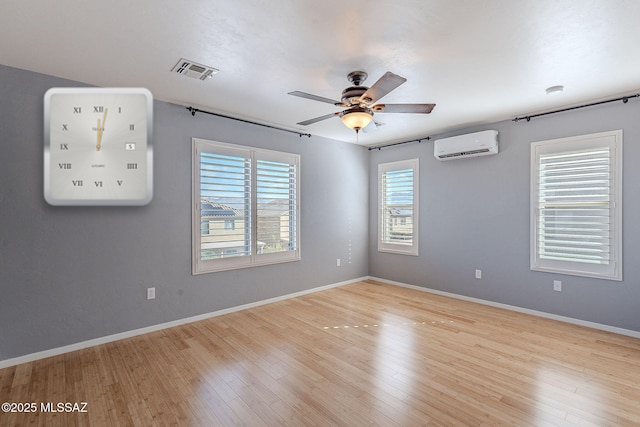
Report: 12 h 02 min
